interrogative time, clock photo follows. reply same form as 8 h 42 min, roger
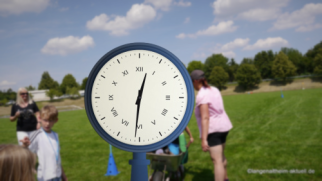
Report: 12 h 31 min
